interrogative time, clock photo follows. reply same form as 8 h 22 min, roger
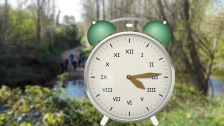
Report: 4 h 14 min
